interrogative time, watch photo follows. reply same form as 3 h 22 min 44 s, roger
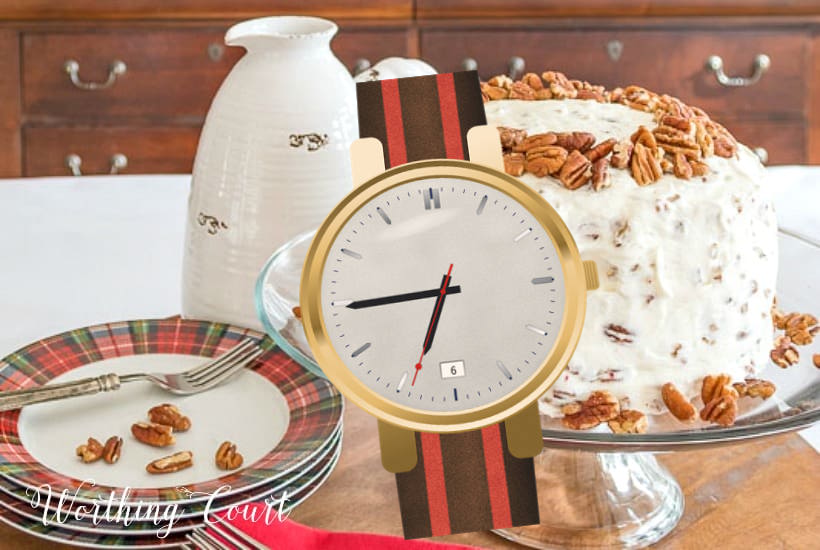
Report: 6 h 44 min 34 s
